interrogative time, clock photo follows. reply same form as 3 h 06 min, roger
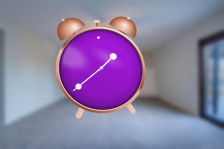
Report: 1 h 39 min
